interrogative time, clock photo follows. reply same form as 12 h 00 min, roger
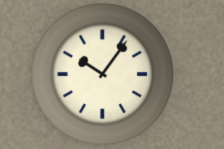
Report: 10 h 06 min
